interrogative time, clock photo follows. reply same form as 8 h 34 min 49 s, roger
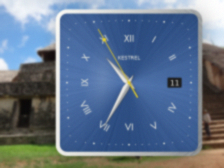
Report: 10 h 34 min 55 s
